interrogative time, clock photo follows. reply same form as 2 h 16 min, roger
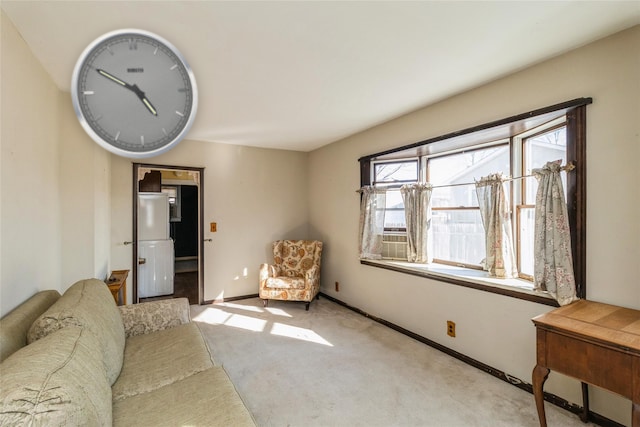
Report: 4 h 50 min
